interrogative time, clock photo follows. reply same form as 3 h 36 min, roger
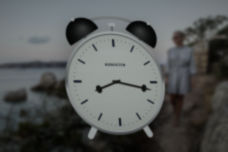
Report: 8 h 17 min
